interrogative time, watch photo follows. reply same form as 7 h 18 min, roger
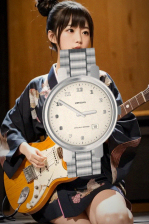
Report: 2 h 51 min
